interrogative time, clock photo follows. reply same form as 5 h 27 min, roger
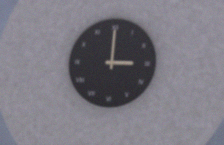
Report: 3 h 00 min
